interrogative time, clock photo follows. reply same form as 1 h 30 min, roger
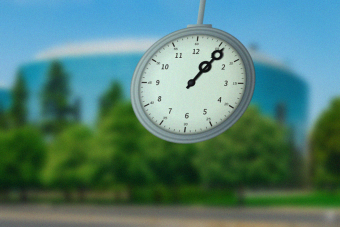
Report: 1 h 06 min
